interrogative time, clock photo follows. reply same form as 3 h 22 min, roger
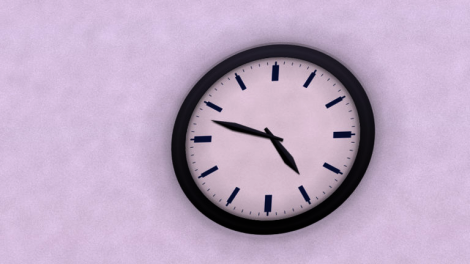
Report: 4 h 48 min
